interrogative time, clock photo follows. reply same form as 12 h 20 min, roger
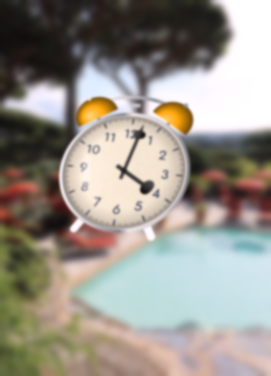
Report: 4 h 02 min
